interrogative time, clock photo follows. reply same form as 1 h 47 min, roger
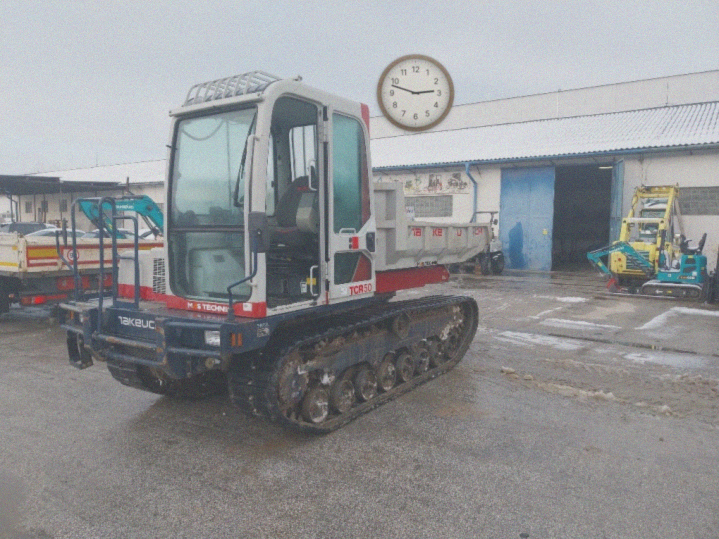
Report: 2 h 48 min
